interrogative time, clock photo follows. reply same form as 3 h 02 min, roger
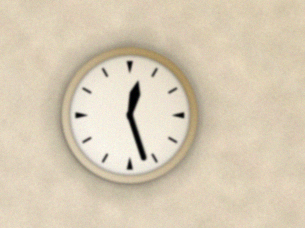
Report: 12 h 27 min
